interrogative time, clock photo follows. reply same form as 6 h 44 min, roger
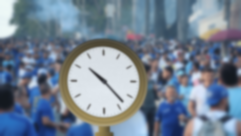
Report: 10 h 23 min
